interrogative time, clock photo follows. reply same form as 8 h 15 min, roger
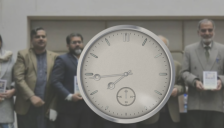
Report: 7 h 44 min
